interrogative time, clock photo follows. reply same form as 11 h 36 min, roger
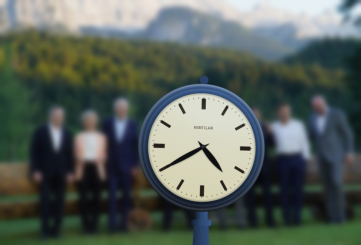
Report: 4 h 40 min
